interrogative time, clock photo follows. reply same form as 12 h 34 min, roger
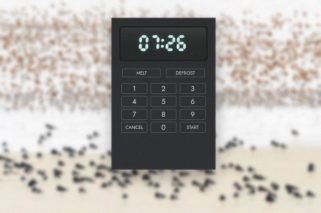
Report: 7 h 26 min
